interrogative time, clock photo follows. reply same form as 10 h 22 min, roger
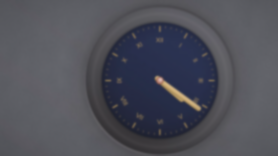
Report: 4 h 21 min
